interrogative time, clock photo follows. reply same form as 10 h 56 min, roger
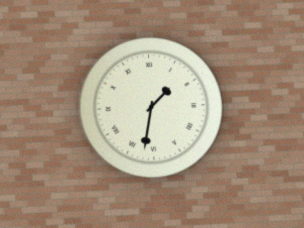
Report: 1 h 32 min
